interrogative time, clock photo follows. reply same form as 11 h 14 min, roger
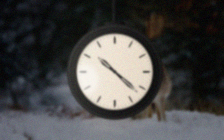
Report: 10 h 22 min
